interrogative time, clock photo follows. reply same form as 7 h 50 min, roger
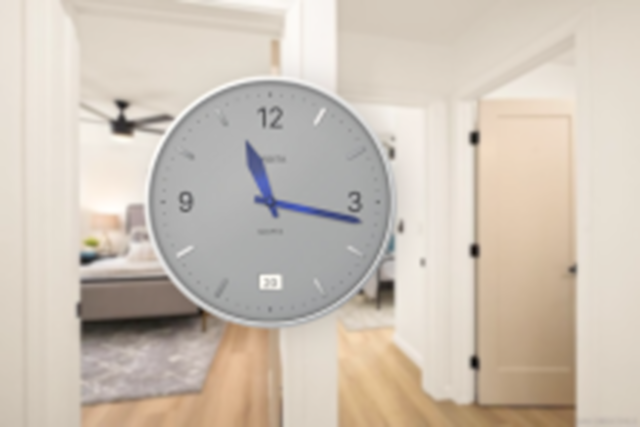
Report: 11 h 17 min
